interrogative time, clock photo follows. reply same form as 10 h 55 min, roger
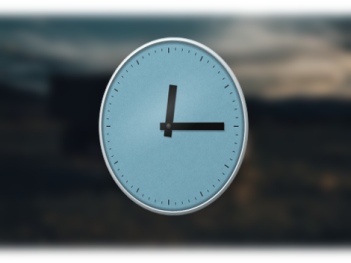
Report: 12 h 15 min
